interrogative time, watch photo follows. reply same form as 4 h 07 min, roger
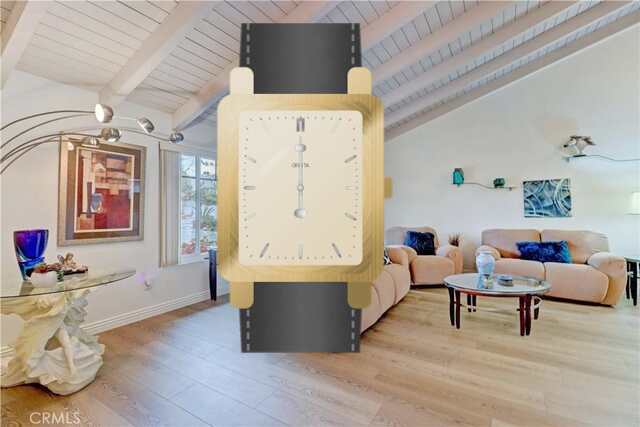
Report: 6 h 00 min
